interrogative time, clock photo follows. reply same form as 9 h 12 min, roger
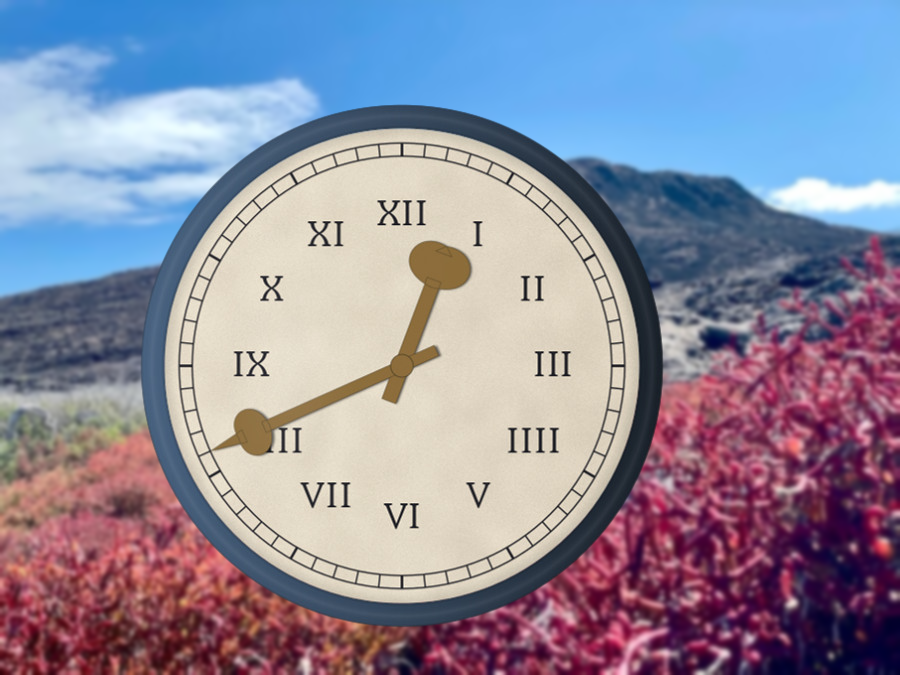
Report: 12 h 41 min
